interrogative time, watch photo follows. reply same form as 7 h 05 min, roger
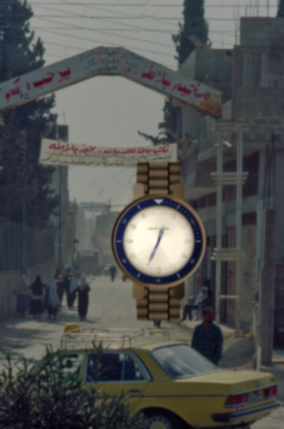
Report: 12 h 34 min
